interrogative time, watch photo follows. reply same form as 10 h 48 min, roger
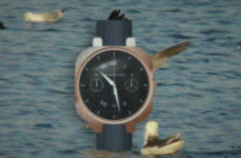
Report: 10 h 28 min
